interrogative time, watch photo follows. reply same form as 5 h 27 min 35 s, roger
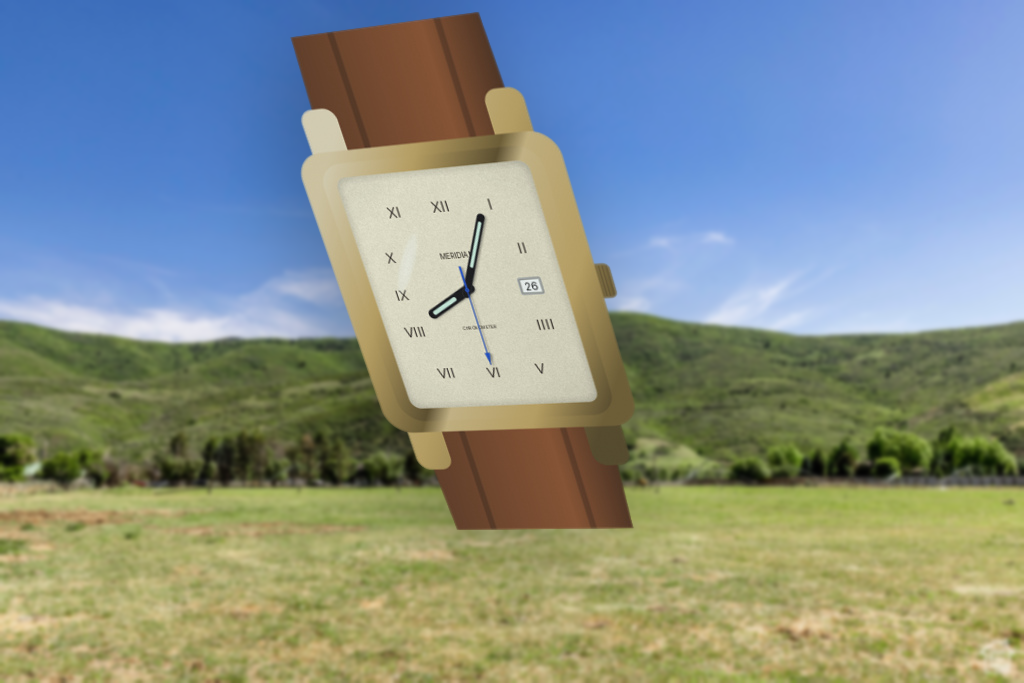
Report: 8 h 04 min 30 s
